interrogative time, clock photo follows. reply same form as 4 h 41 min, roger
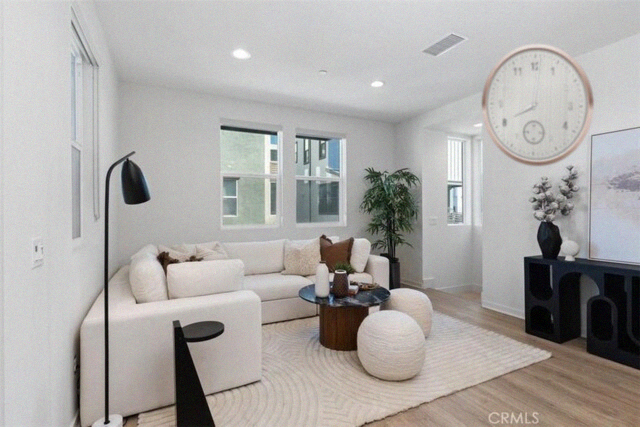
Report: 8 h 01 min
